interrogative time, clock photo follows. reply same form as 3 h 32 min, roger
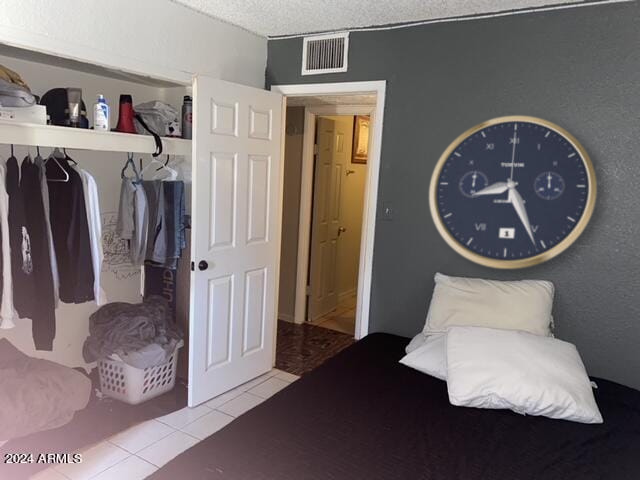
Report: 8 h 26 min
